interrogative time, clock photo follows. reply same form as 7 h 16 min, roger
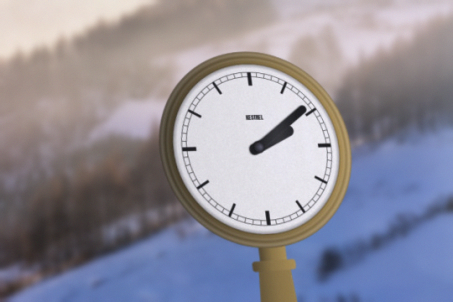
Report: 2 h 09 min
